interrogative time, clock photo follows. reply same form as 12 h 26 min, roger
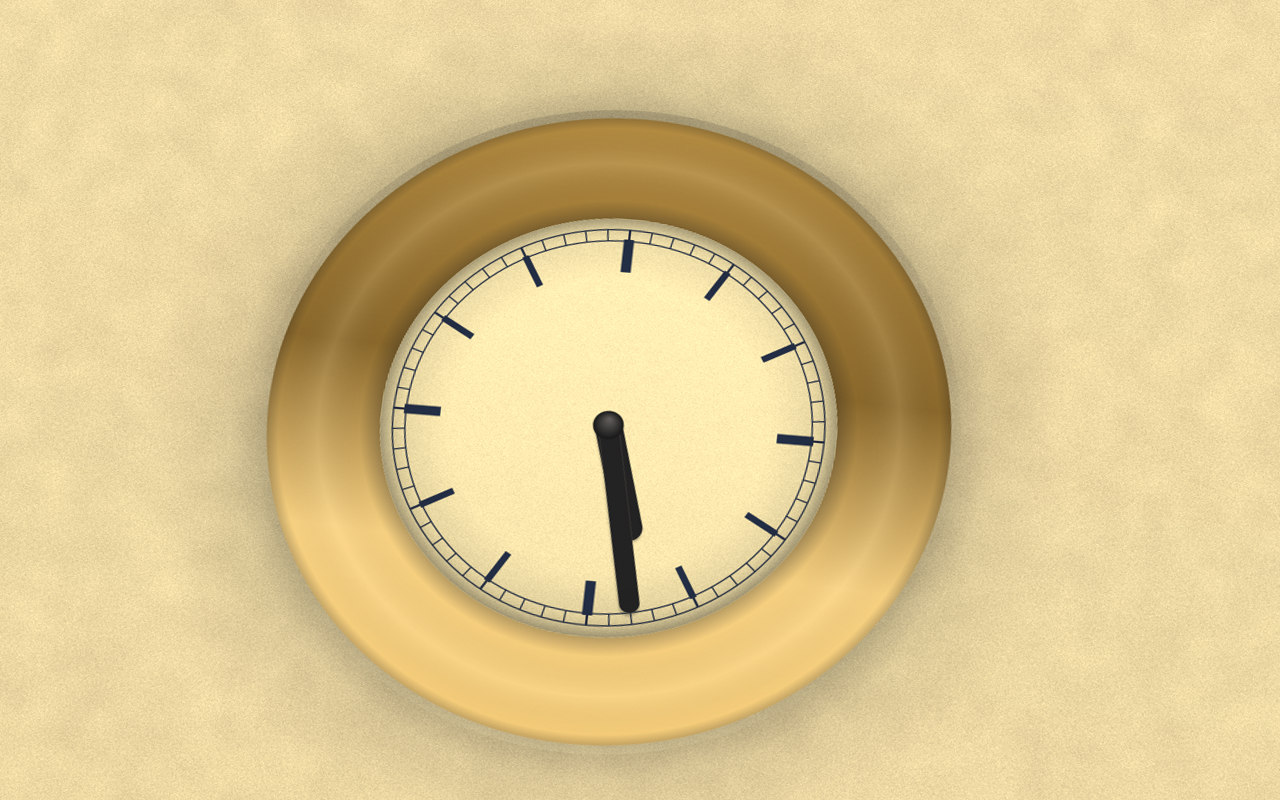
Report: 5 h 28 min
